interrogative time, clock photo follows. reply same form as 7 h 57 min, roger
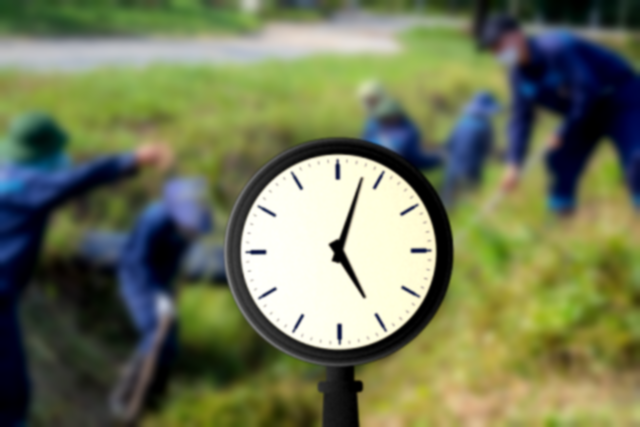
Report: 5 h 03 min
